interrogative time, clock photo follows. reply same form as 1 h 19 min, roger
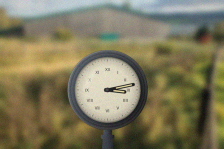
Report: 3 h 13 min
